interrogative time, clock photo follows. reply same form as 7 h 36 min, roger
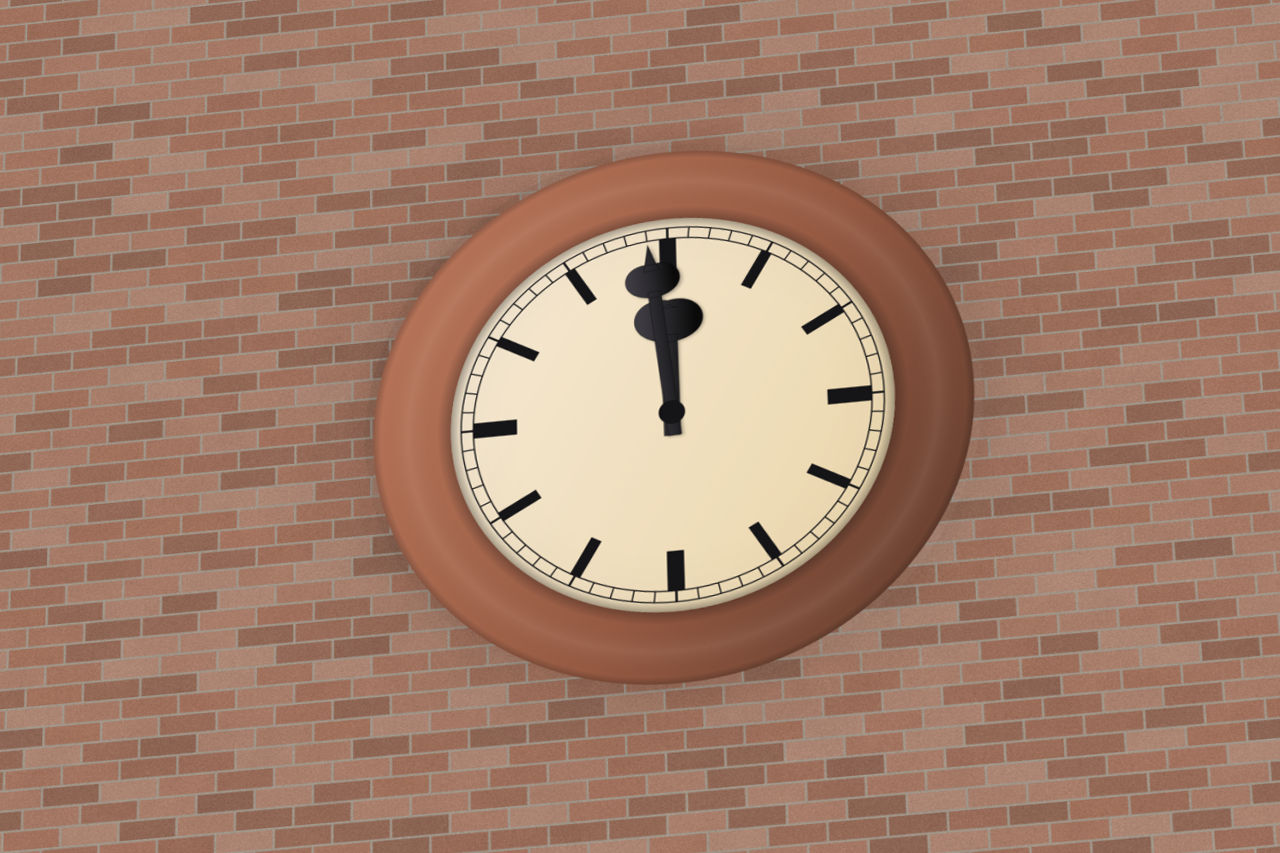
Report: 11 h 59 min
